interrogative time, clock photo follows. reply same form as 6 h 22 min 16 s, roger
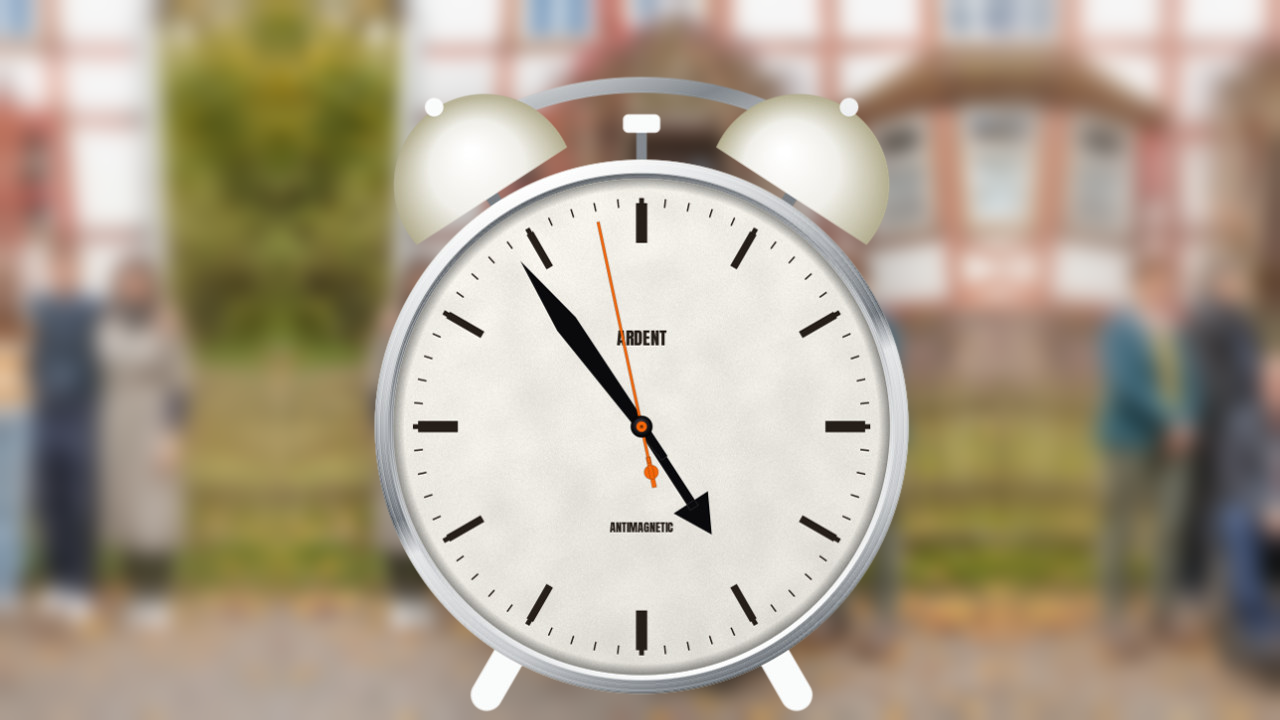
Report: 4 h 53 min 58 s
